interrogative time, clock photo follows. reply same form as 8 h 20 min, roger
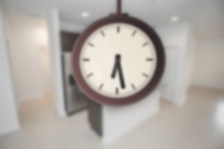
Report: 6 h 28 min
